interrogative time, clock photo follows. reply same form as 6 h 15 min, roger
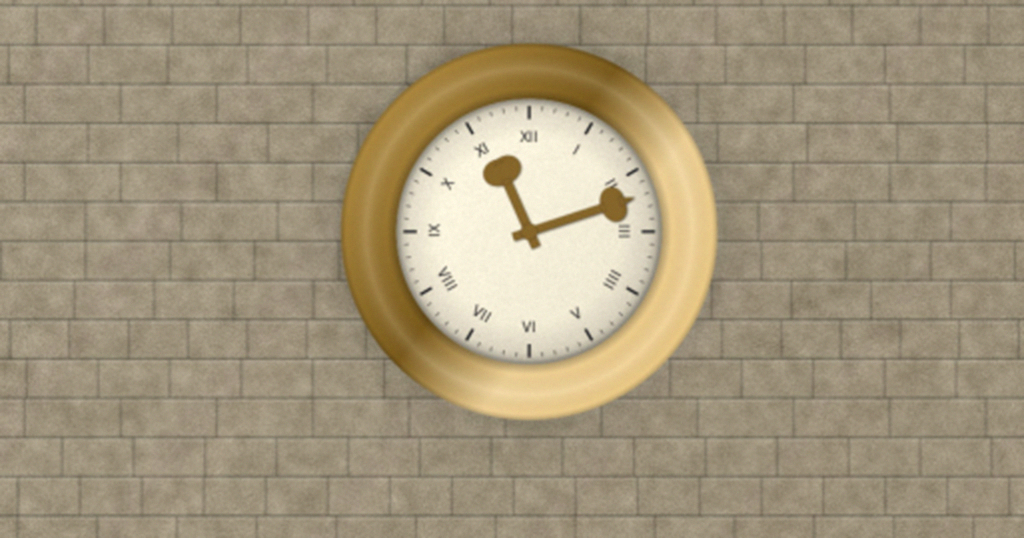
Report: 11 h 12 min
